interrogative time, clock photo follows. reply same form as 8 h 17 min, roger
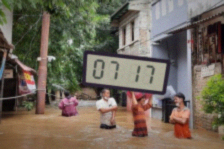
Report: 7 h 17 min
